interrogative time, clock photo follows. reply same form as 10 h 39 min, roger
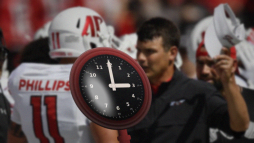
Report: 3 h 00 min
